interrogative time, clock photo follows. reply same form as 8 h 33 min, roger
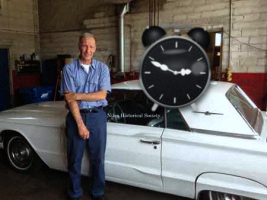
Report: 2 h 49 min
